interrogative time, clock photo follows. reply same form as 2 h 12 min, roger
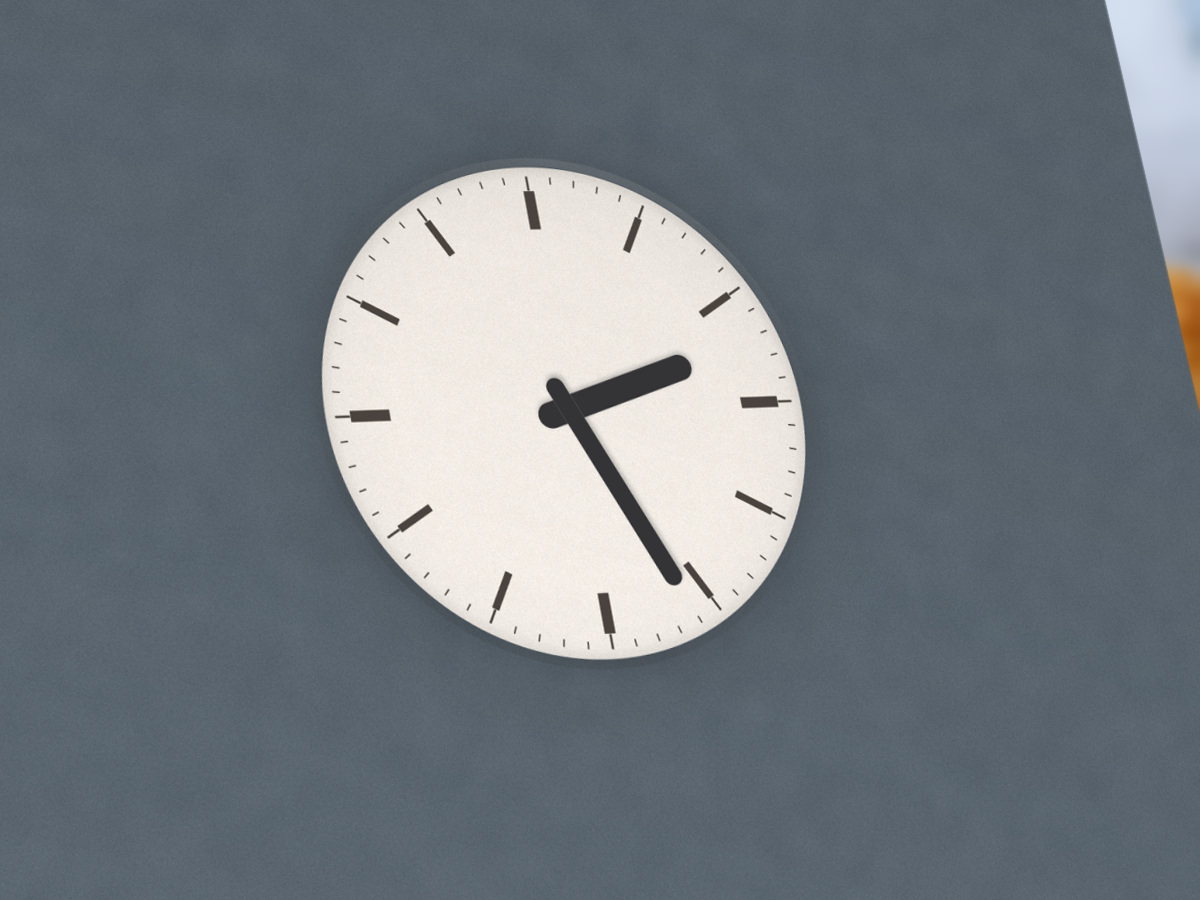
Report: 2 h 26 min
